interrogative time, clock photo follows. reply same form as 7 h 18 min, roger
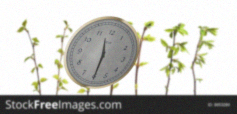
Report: 11 h 30 min
